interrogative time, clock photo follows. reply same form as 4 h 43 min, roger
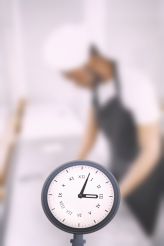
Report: 3 h 03 min
